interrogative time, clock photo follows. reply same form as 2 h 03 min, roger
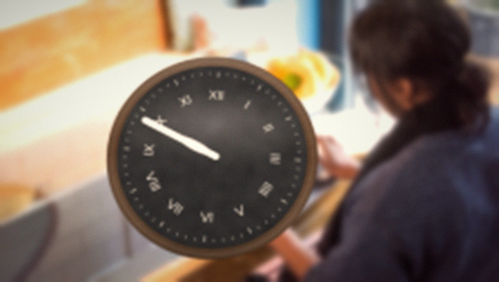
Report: 9 h 49 min
